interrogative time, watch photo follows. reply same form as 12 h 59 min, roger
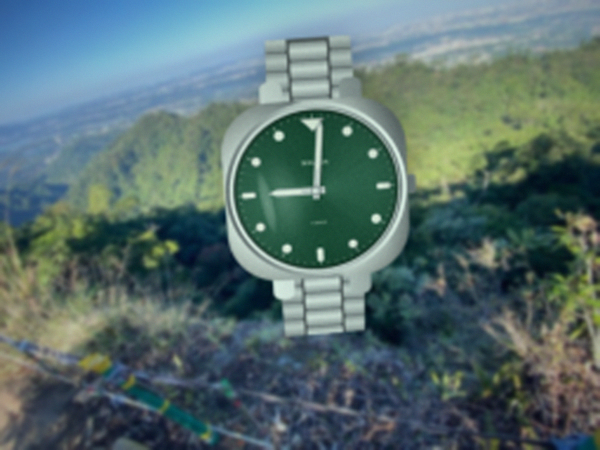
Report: 9 h 01 min
